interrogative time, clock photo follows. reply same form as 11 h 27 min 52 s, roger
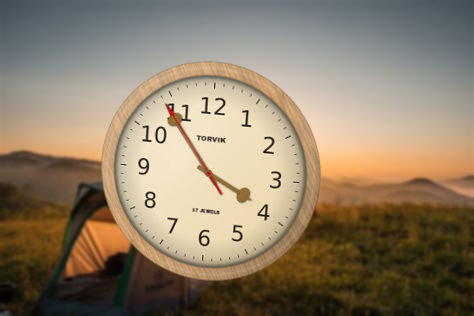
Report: 3 h 53 min 54 s
